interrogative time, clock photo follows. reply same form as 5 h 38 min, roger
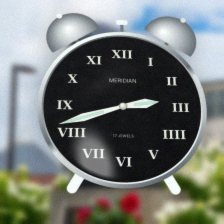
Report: 2 h 42 min
